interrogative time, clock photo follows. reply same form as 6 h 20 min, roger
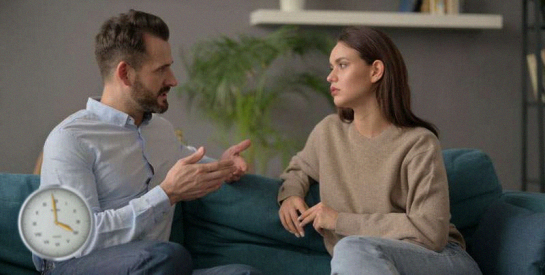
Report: 3 h 59 min
